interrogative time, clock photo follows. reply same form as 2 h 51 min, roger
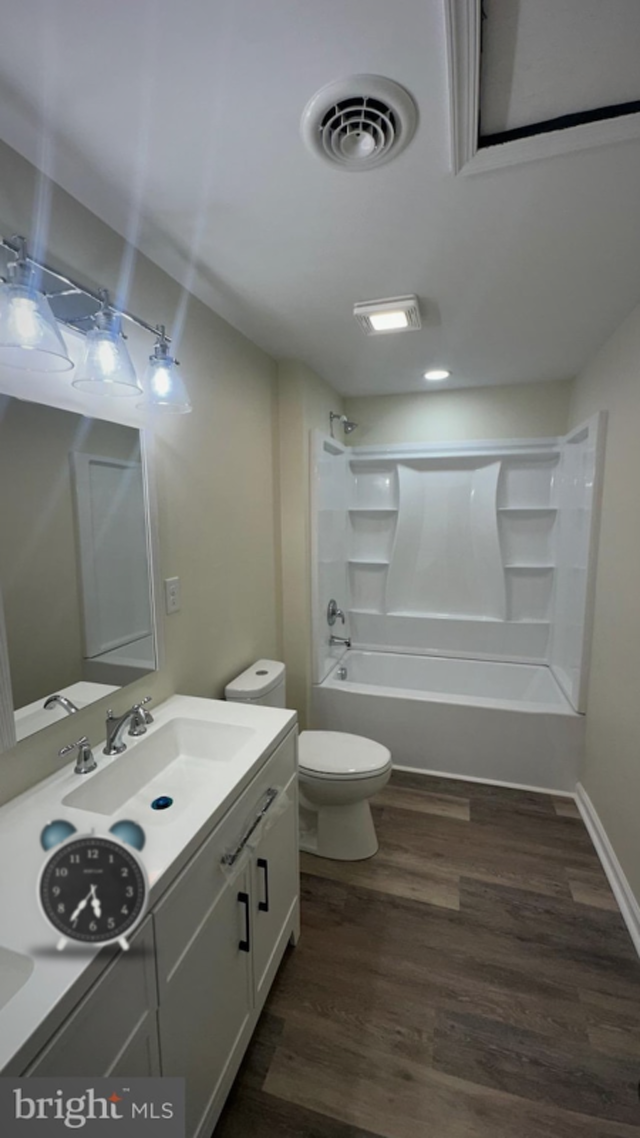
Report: 5 h 36 min
